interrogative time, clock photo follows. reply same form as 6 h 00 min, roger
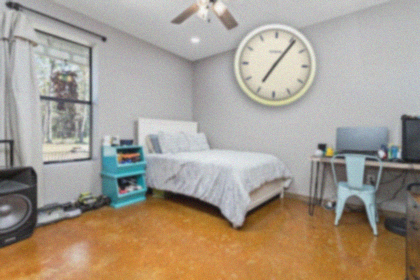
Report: 7 h 06 min
